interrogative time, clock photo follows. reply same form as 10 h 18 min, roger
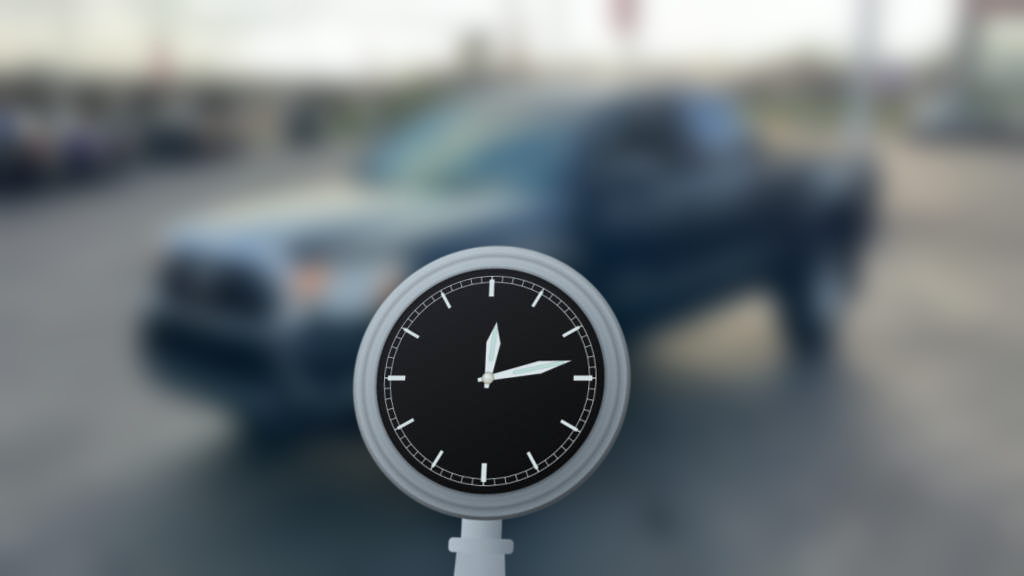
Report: 12 h 13 min
